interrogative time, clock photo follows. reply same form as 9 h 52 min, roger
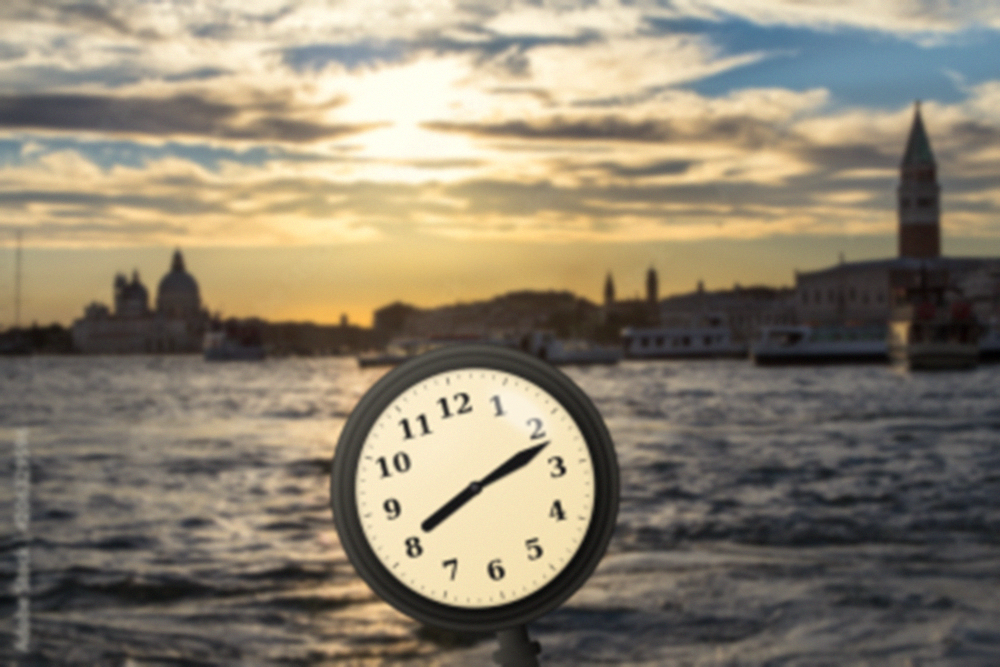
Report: 8 h 12 min
